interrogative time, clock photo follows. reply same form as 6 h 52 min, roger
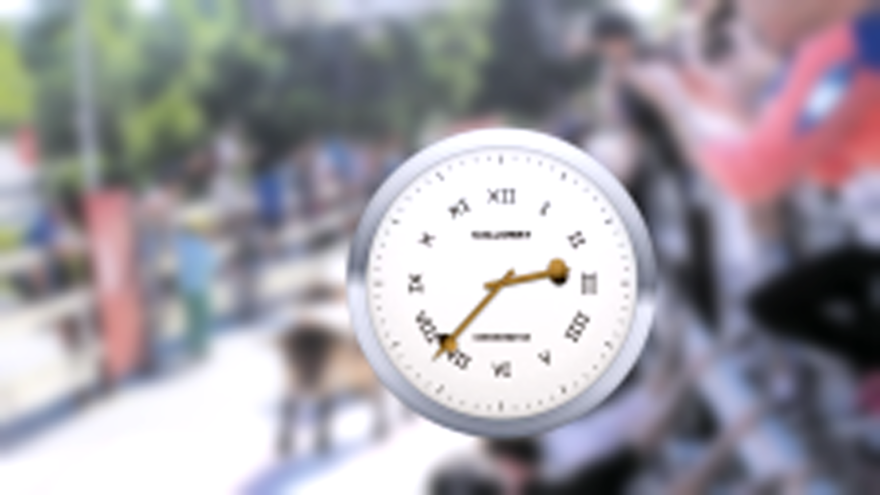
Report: 2 h 37 min
